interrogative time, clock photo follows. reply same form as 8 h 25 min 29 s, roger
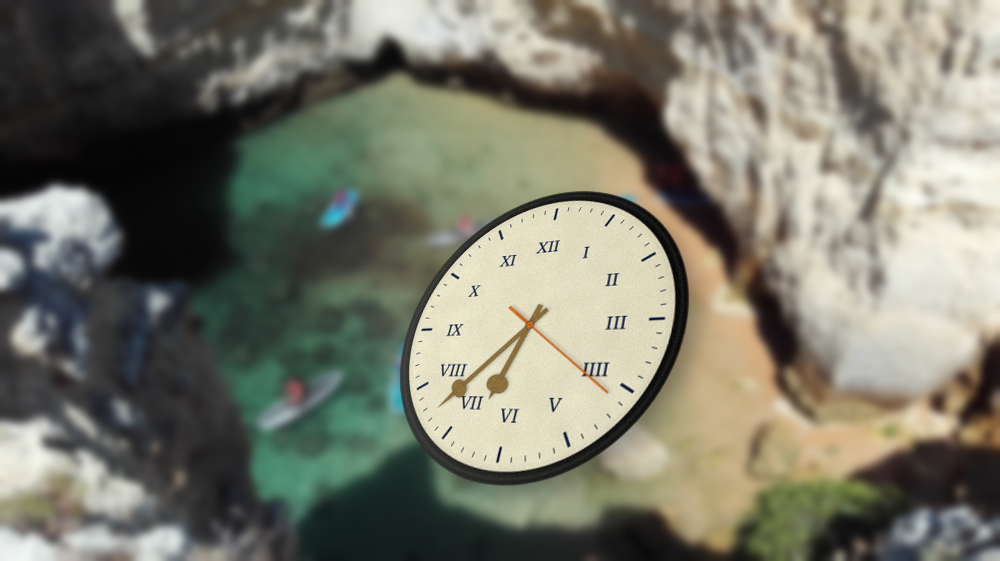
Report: 6 h 37 min 21 s
